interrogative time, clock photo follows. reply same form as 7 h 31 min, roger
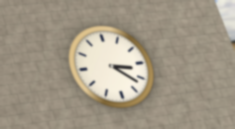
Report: 3 h 22 min
